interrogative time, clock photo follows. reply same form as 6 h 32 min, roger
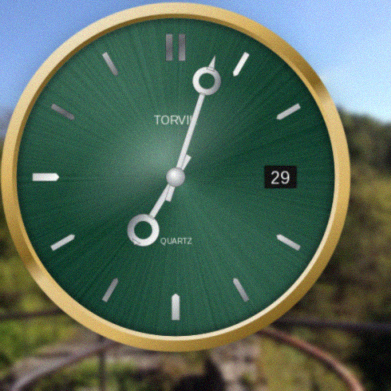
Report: 7 h 03 min
